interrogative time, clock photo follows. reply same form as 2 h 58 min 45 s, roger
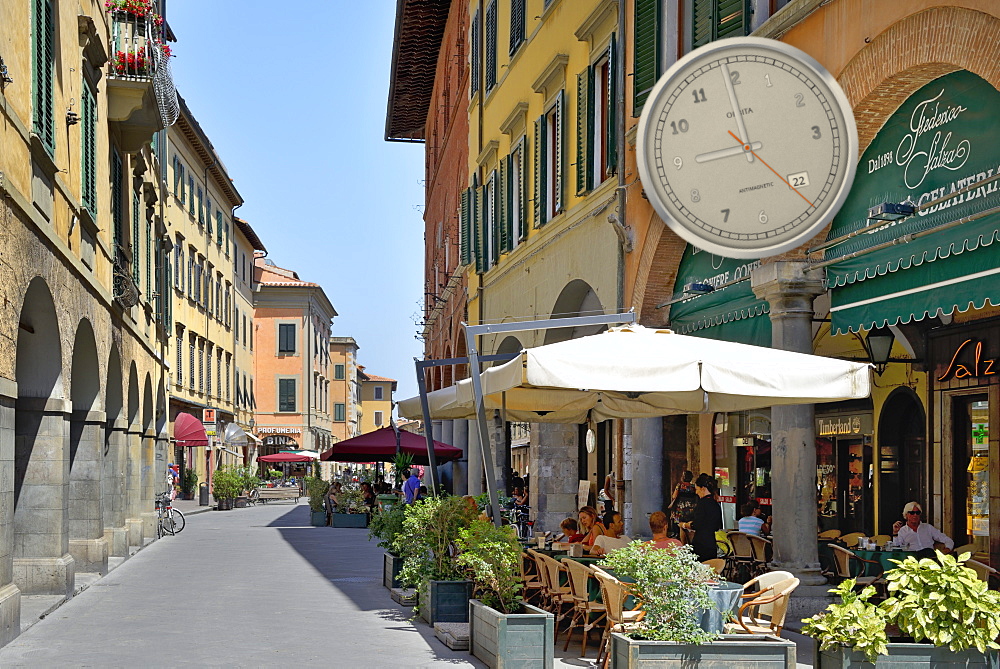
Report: 8 h 59 min 24 s
